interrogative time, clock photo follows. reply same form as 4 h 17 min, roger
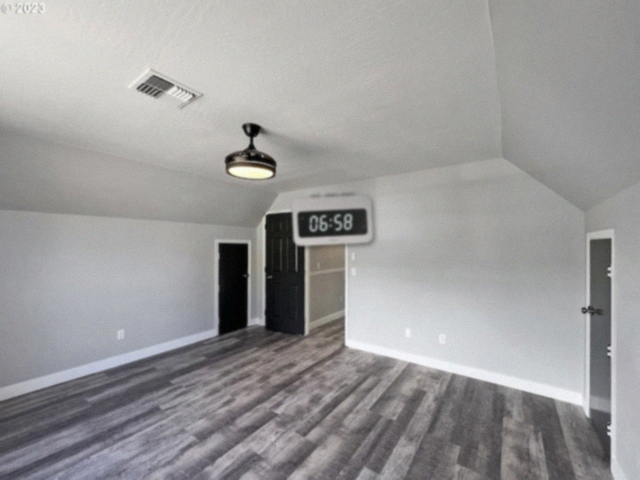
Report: 6 h 58 min
